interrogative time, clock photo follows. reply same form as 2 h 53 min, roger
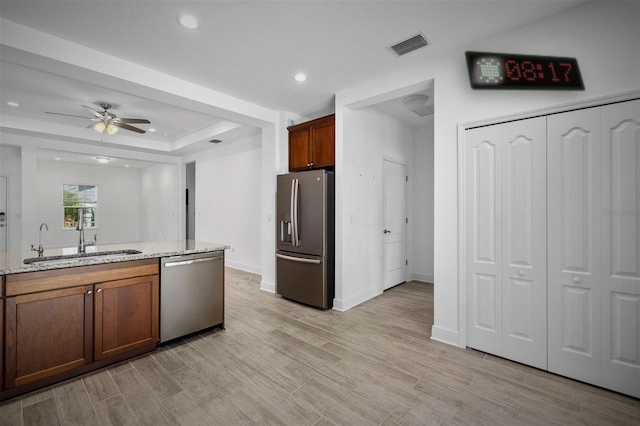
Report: 8 h 17 min
